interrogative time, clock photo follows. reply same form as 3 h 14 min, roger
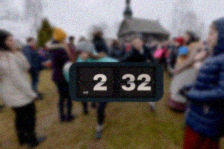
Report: 2 h 32 min
